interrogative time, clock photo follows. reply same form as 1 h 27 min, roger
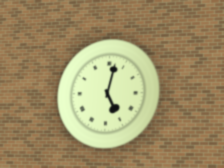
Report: 5 h 02 min
